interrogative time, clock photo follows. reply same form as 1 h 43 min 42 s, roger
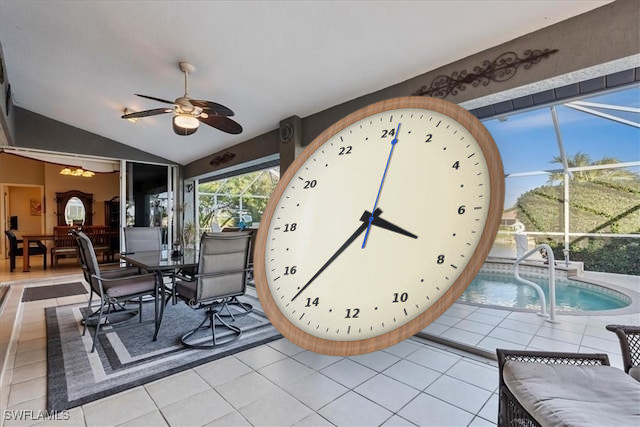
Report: 7 h 37 min 01 s
